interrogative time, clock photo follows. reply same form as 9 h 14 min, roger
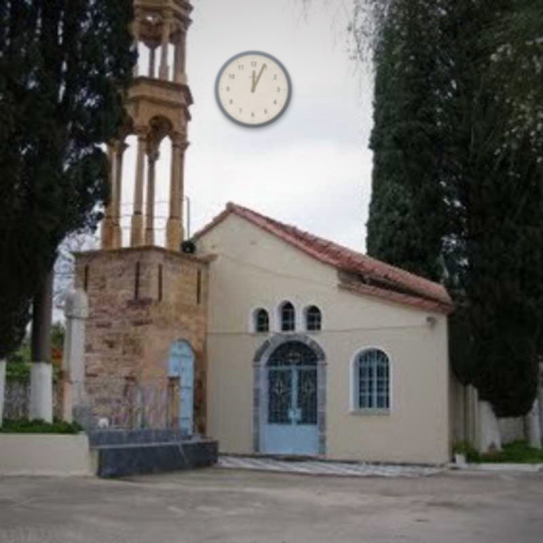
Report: 12 h 04 min
